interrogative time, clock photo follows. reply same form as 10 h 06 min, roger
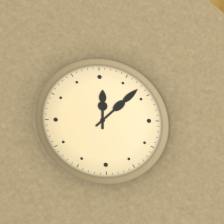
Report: 12 h 08 min
